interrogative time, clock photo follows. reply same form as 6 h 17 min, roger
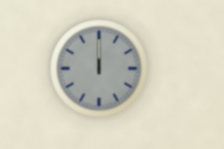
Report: 12 h 00 min
